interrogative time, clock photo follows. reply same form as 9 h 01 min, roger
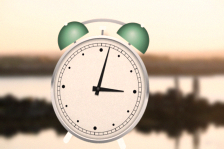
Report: 3 h 02 min
